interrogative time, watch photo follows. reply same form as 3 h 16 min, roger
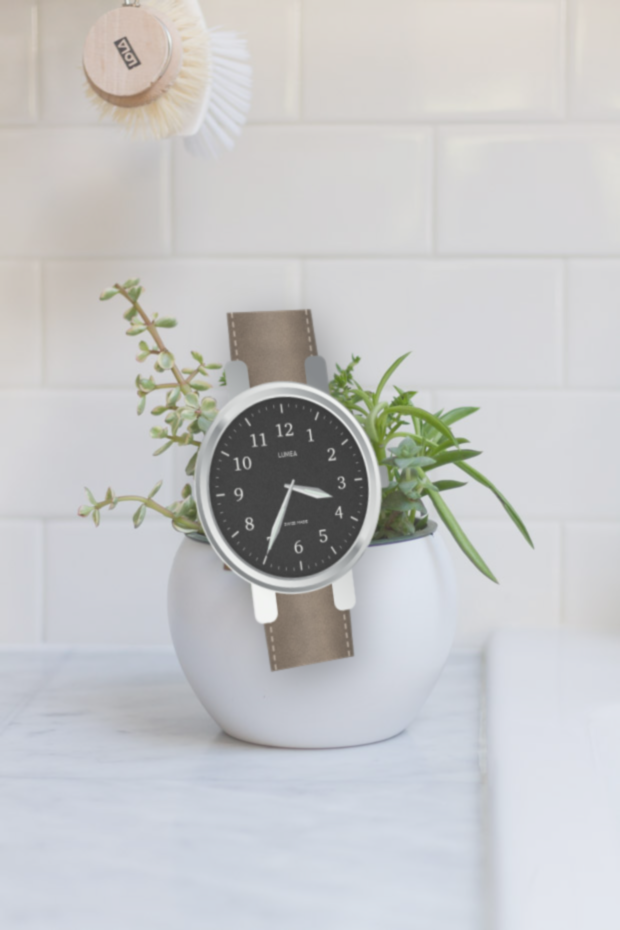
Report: 3 h 35 min
